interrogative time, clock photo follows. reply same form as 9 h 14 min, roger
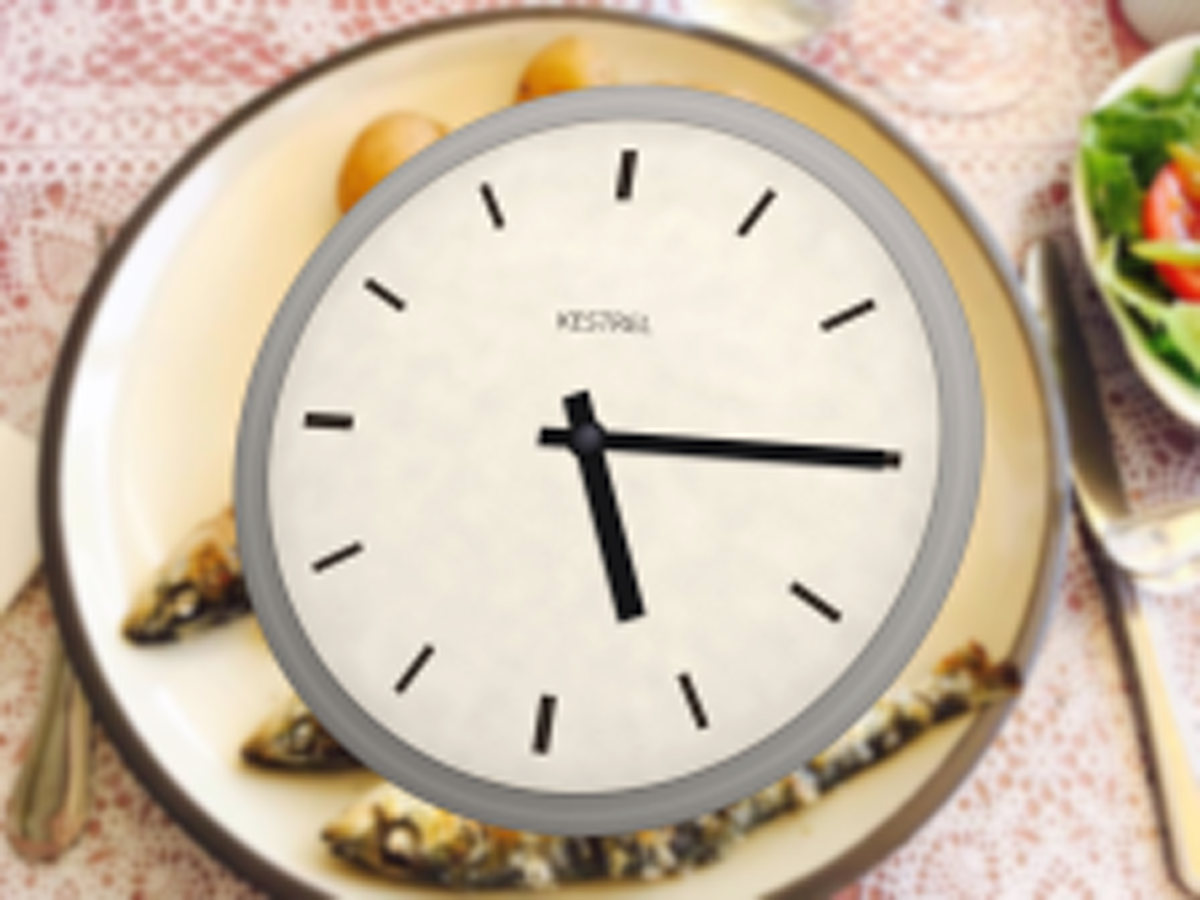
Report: 5 h 15 min
